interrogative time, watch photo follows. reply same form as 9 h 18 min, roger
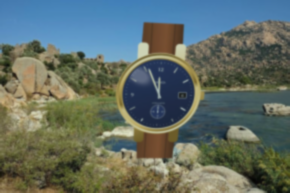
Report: 11 h 56 min
